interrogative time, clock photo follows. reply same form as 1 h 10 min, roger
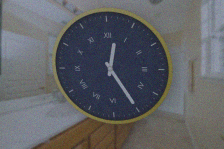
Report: 12 h 25 min
